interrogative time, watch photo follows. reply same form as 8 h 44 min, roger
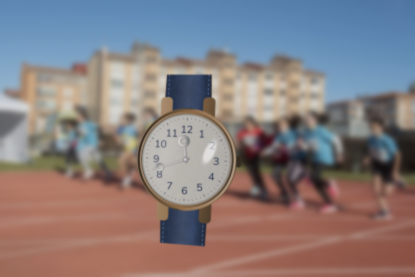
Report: 11 h 42 min
